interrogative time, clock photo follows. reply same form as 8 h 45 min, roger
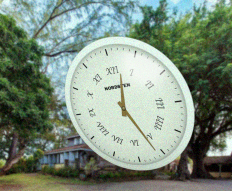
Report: 12 h 26 min
